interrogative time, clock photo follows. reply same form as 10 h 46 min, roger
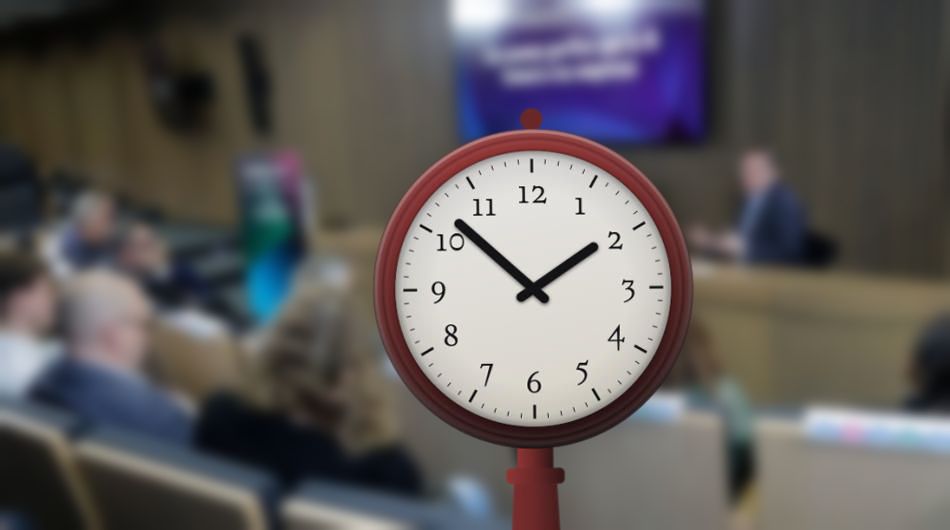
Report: 1 h 52 min
